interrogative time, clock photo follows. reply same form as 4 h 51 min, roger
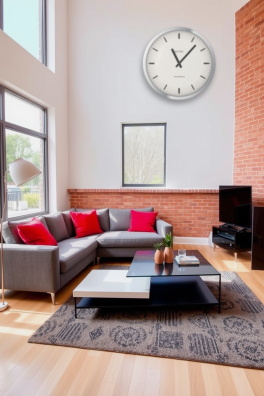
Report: 11 h 07 min
